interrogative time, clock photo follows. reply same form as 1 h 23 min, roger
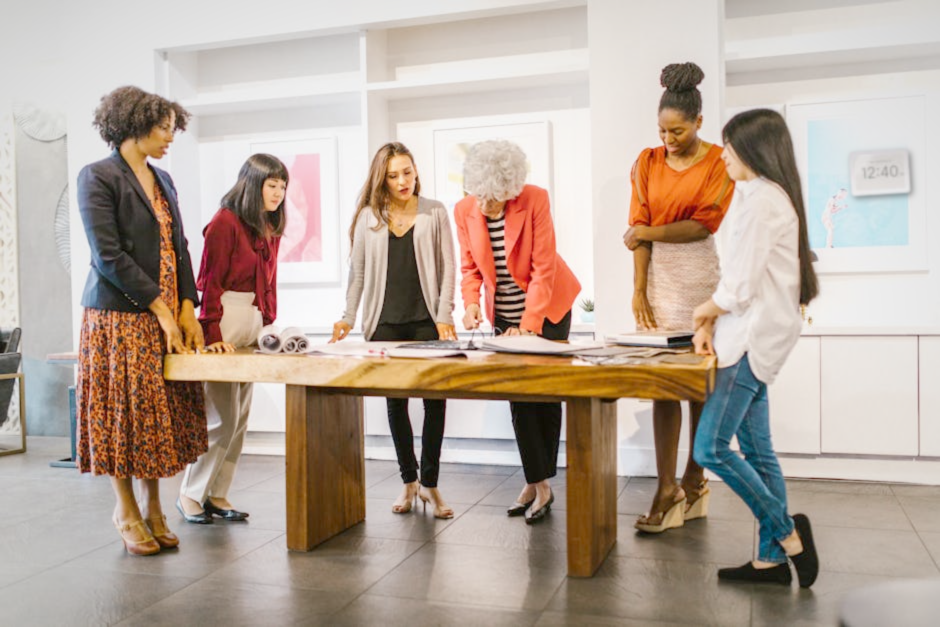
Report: 12 h 40 min
